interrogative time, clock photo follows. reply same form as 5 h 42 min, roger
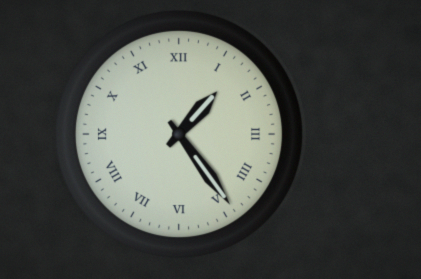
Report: 1 h 24 min
